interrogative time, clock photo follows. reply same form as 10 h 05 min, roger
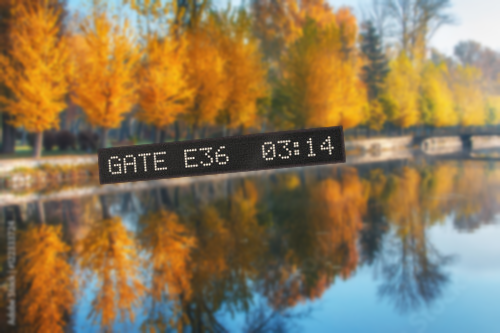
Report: 3 h 14 min
